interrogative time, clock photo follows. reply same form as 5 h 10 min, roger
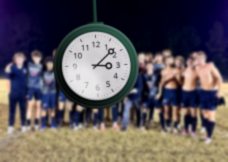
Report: 3 h 08 min
